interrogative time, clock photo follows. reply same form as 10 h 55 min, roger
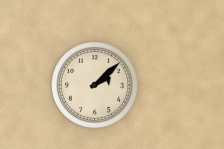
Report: 2 h 08 min
